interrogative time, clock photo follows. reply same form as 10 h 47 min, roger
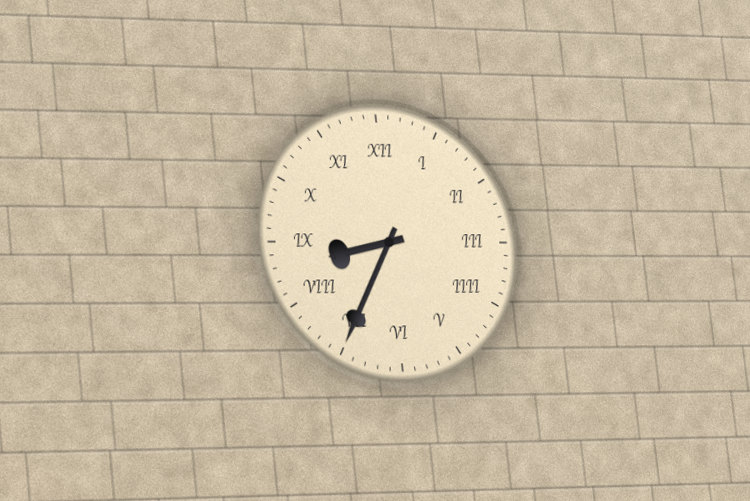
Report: 8 h 35 min
